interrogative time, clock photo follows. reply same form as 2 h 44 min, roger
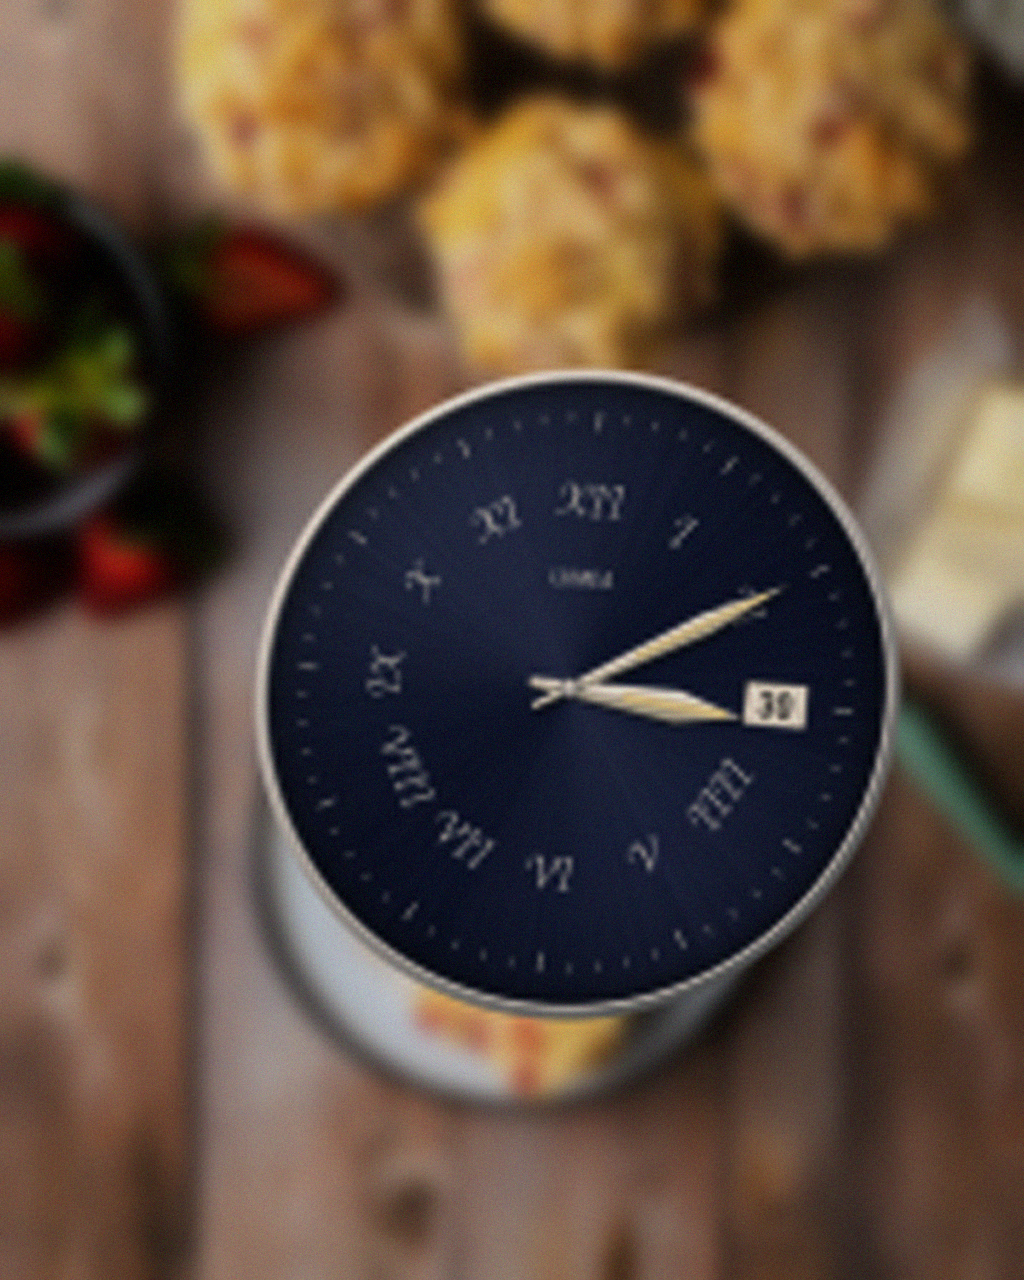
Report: 3 h 10 min
